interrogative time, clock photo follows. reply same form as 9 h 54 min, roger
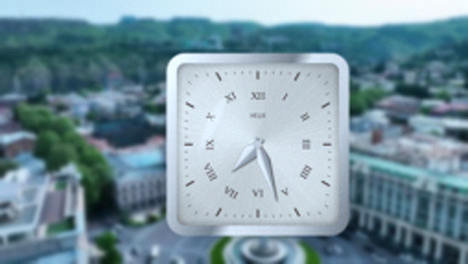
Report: 7 h 27 min
